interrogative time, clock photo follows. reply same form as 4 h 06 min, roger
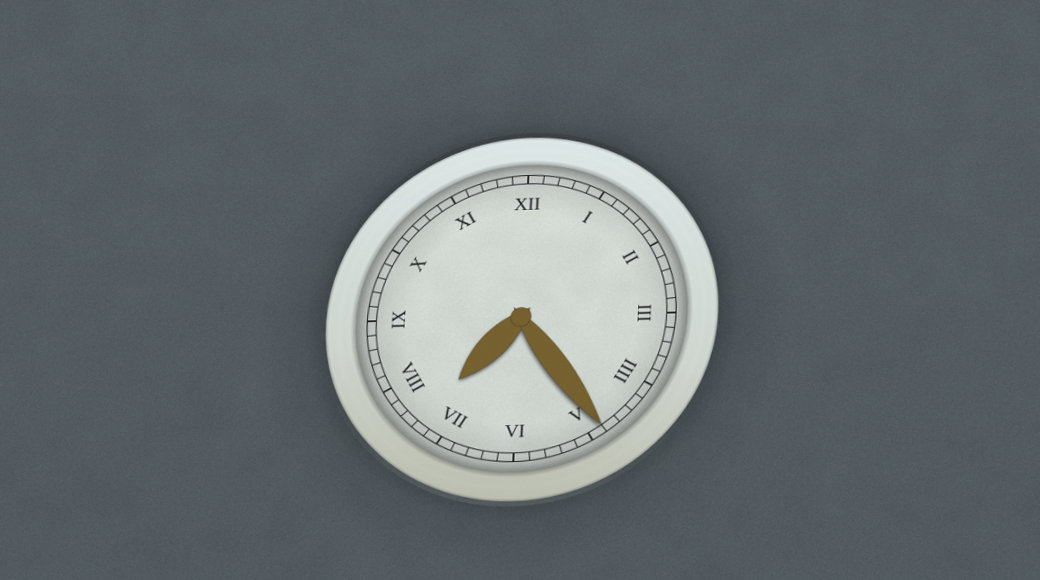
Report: 7 h 24 min
